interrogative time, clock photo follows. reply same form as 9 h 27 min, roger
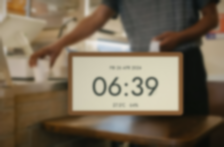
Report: 6 h 39 min
